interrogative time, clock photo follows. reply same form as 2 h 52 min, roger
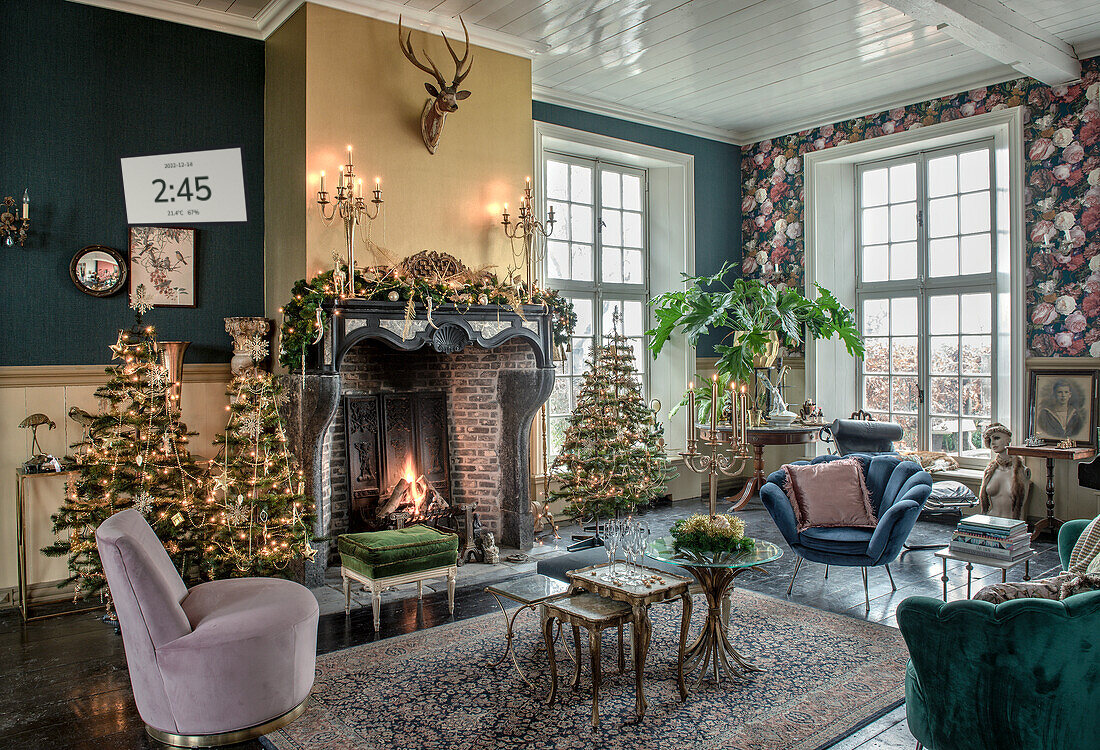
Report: 2 h 45 min
